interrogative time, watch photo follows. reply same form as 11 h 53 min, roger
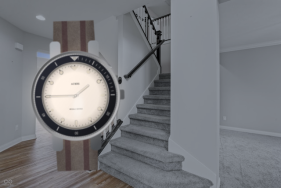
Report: 1 h 45 min
